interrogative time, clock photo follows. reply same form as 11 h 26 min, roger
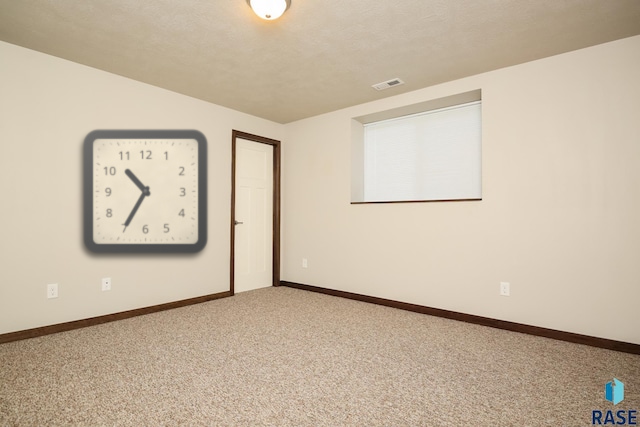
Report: 10 h 35 min
